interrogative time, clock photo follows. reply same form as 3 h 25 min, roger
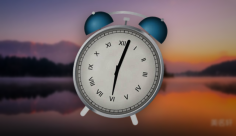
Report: 6 h 02 min
